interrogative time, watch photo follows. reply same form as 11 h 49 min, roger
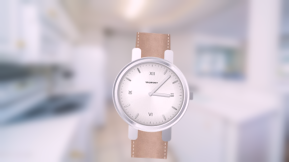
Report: 3 h 07 min
